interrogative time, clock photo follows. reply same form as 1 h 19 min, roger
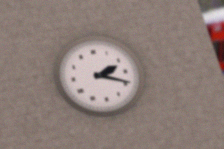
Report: 2 h 19 min
